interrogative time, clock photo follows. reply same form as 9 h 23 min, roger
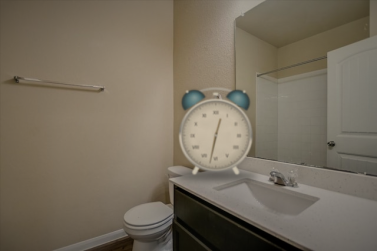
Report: 12 h 32 min
